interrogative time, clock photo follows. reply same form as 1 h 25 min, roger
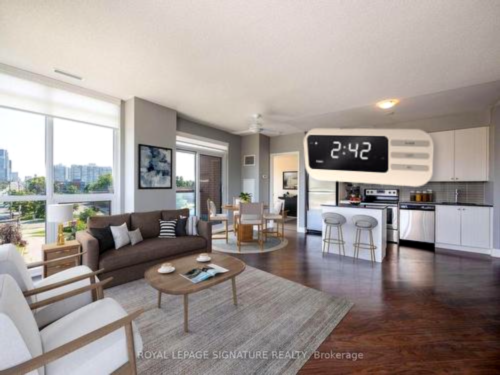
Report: 2 h 42 min
